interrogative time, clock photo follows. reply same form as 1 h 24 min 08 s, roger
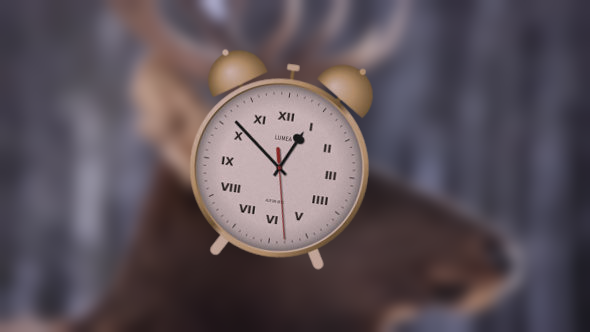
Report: 12 h 51 min 28 s
